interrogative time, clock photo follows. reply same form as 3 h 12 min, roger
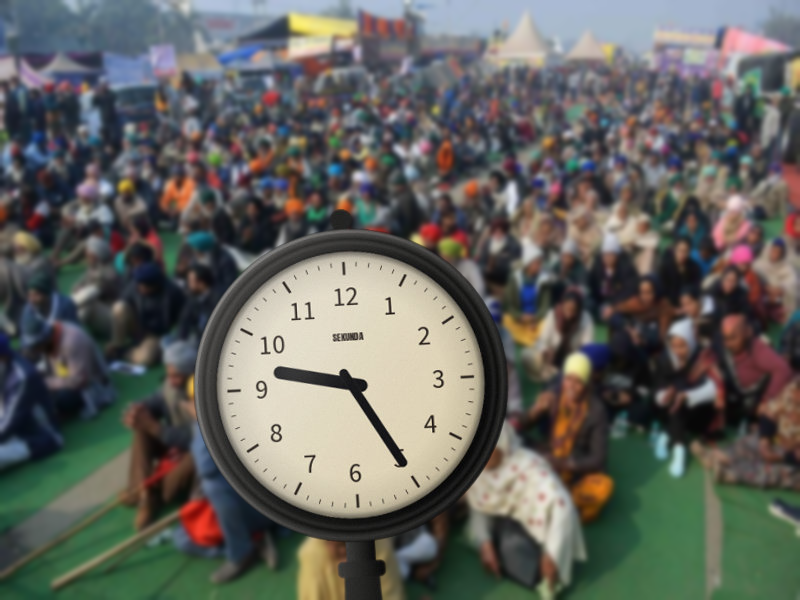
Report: 9 h 25 min
